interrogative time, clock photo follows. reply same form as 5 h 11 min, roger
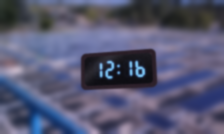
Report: 12 h 16 min
